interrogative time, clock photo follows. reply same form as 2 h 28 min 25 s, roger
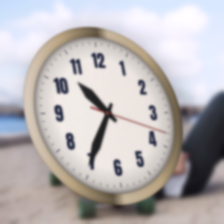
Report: 10 h 35 min 18 s
